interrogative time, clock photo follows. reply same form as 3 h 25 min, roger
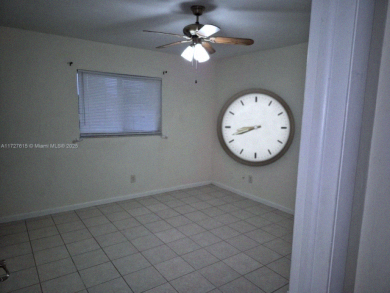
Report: 8 h 42 min
